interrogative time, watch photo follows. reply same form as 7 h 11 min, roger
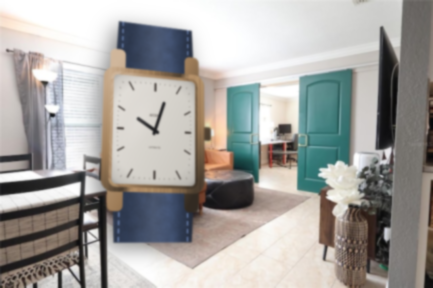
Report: 10 h 03 min
